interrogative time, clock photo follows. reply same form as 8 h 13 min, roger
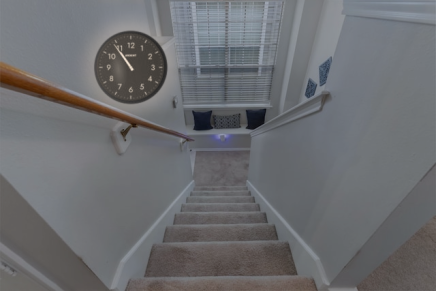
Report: 10 h 54 min
